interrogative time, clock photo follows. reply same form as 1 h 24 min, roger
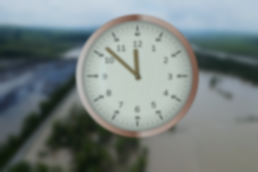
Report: 11 h 52 min
